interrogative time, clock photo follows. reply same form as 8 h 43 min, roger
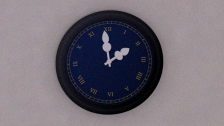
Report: 1 h 59 min
